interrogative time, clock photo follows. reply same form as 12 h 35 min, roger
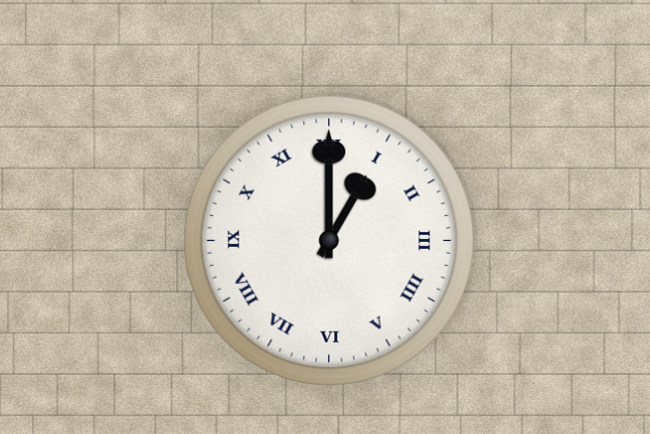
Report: 1 h 00 min
